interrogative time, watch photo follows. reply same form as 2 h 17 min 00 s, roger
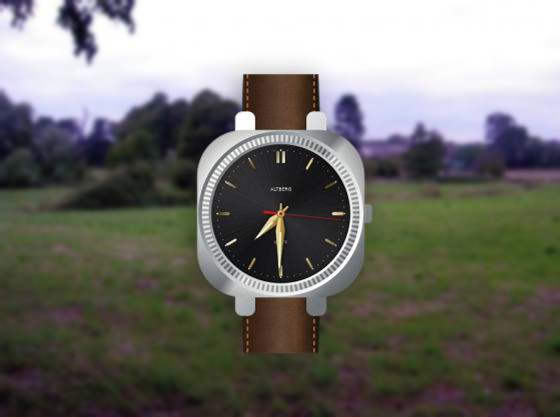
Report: 7 h 30 min 16 s
